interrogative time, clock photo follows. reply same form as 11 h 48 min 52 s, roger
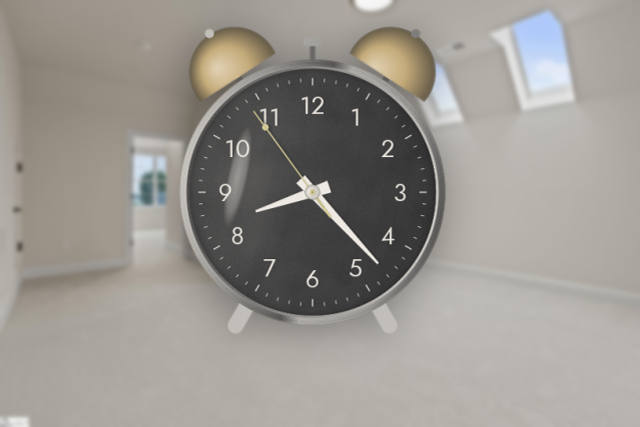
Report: 8 h 22 min 54 s
